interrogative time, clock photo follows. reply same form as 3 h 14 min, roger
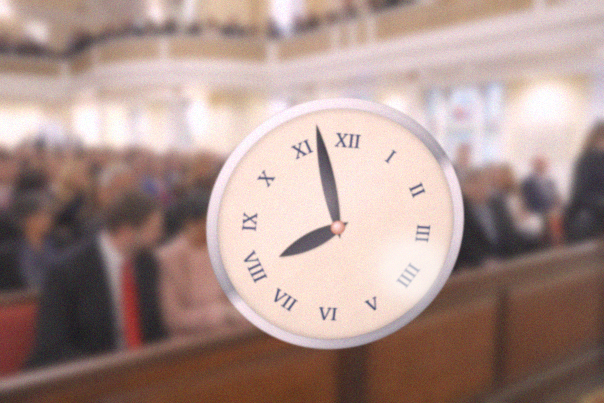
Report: 7 h 57 min
